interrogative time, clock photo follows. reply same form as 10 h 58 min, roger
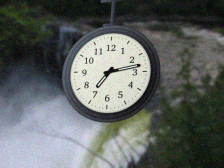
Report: 7 h 13 min
